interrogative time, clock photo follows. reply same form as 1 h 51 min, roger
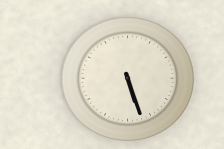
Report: 5 h 27 min
